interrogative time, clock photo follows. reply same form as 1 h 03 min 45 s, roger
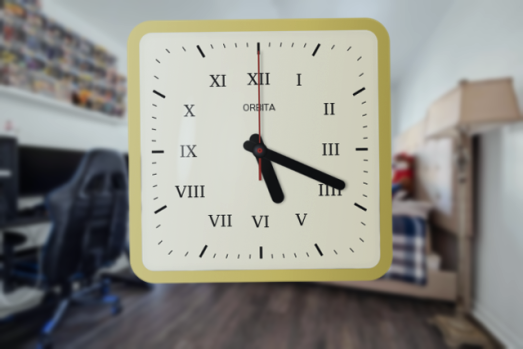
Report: 5 h 19 min 00 s
